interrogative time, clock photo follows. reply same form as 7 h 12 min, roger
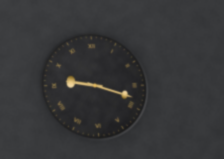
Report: 9 h 18 min
